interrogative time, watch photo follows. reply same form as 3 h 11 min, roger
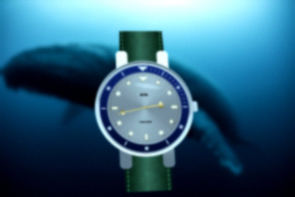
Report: 2 h 43 min
